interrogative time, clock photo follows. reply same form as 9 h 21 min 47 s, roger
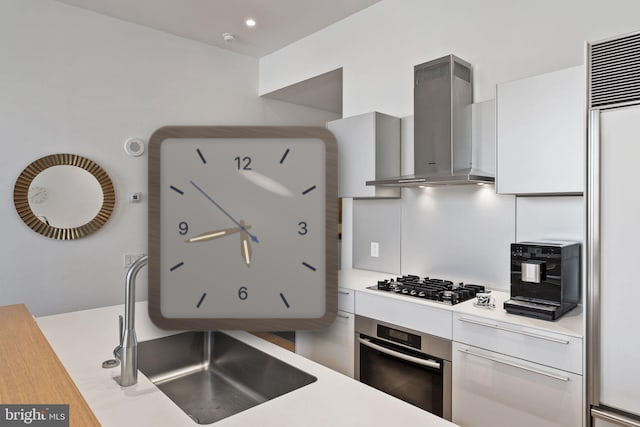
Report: 5 h 42 min 52 s
